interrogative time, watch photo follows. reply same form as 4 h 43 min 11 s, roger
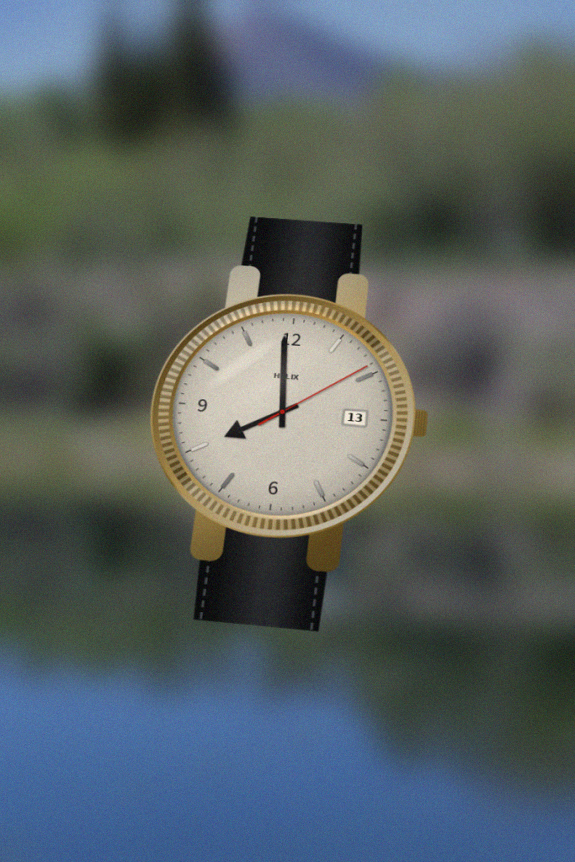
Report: 7 h 59 min 09 s
